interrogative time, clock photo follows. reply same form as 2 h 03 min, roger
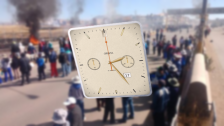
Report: 2 h 25 min
